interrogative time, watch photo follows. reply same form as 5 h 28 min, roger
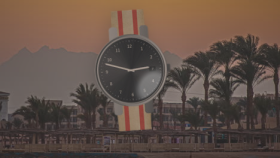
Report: 2 h 48 min
